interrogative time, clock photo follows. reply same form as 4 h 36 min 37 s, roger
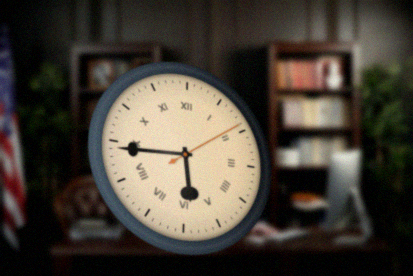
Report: 5 h 44 min 09 s
